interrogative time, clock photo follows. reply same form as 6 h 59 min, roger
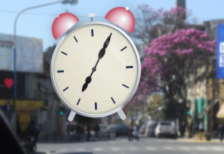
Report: 7 h 05 min
